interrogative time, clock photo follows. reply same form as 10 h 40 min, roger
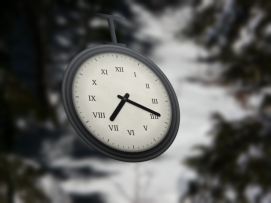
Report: 7 h 19 min
